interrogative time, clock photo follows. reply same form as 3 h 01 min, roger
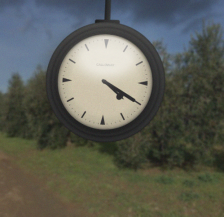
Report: 4 h 20 min
